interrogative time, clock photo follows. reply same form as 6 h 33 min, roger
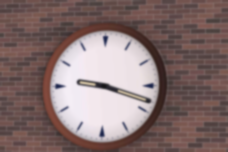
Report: 9 h 18 min
